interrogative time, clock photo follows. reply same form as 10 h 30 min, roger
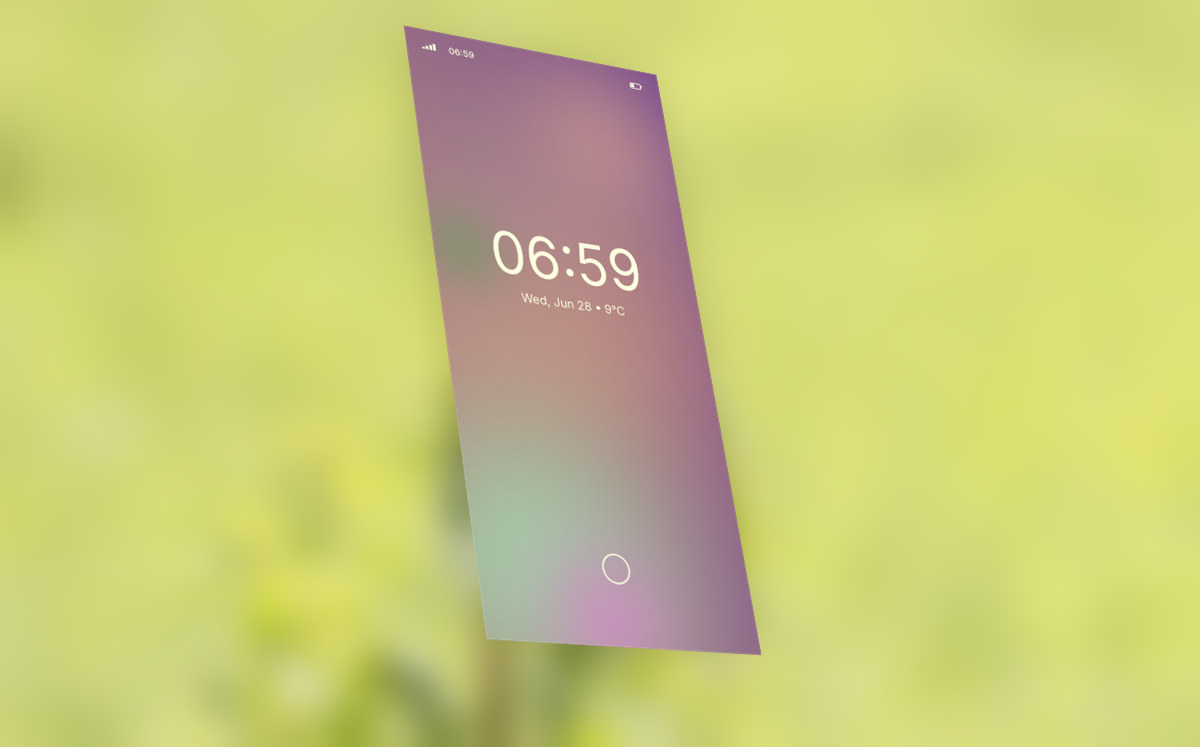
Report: 6 h 59 min
